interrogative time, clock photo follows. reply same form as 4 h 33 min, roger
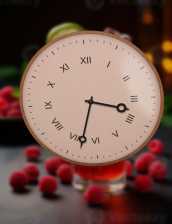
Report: 3 h 33 min
